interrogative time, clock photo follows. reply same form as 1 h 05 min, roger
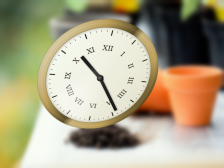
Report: 10 h 24 min
